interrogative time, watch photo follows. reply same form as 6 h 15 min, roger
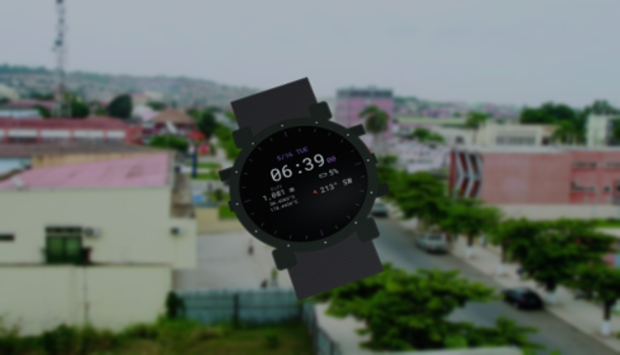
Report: 6 h 39 min
